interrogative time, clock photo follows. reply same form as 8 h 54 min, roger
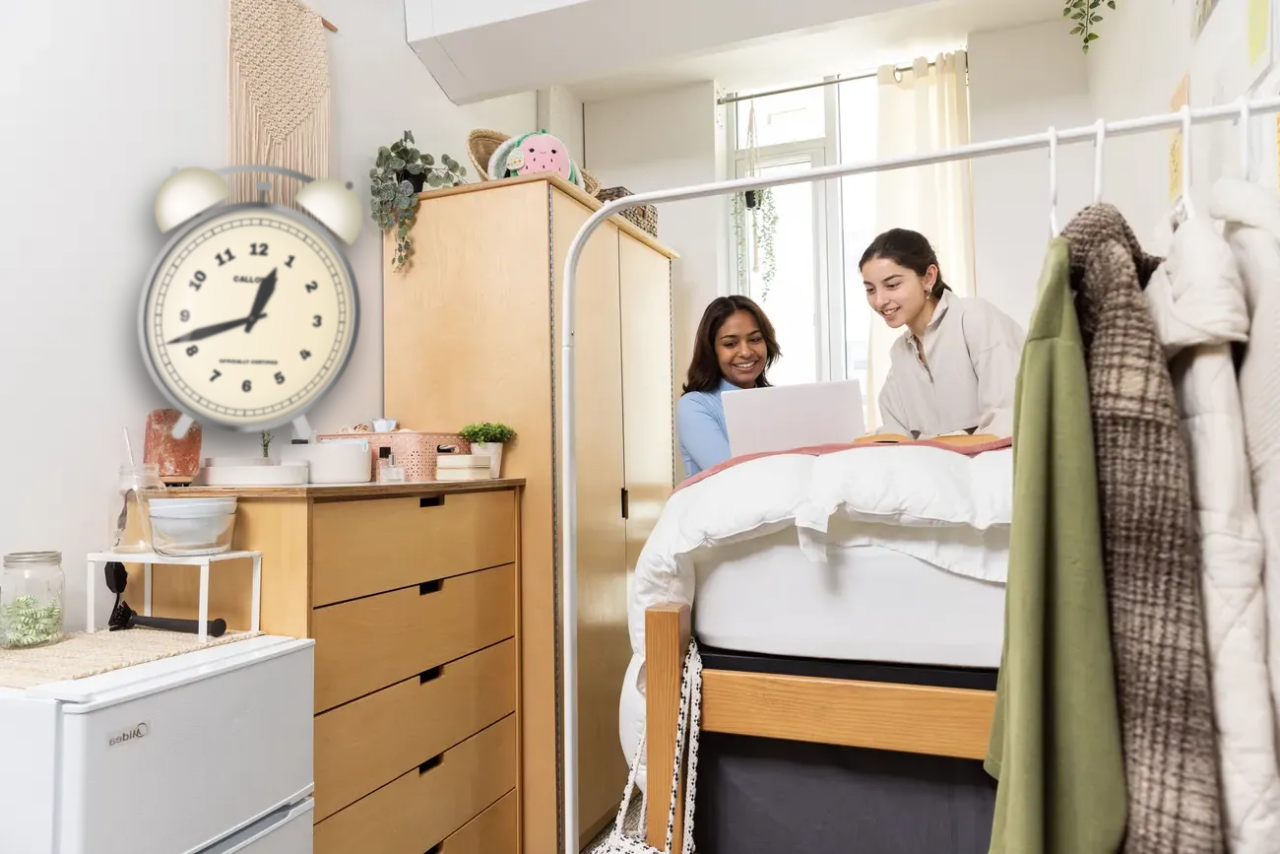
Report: 12 h 42 min
